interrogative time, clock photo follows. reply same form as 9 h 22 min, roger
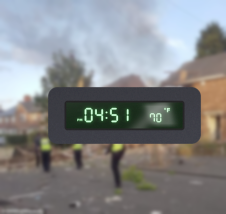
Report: 4 h 51 min
